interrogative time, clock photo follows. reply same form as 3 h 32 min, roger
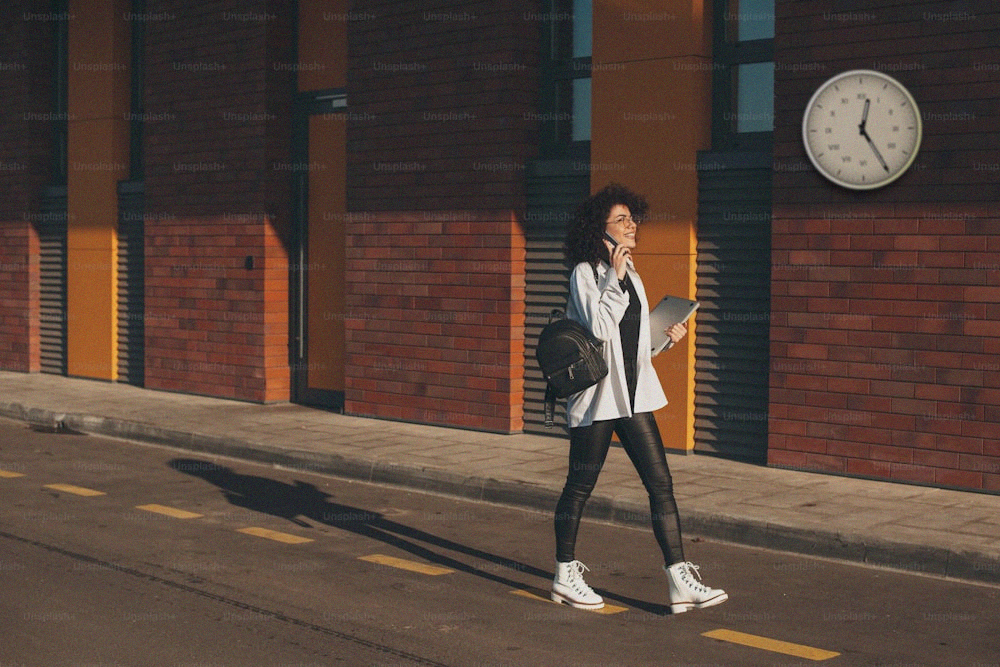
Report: 12 h 25 min
